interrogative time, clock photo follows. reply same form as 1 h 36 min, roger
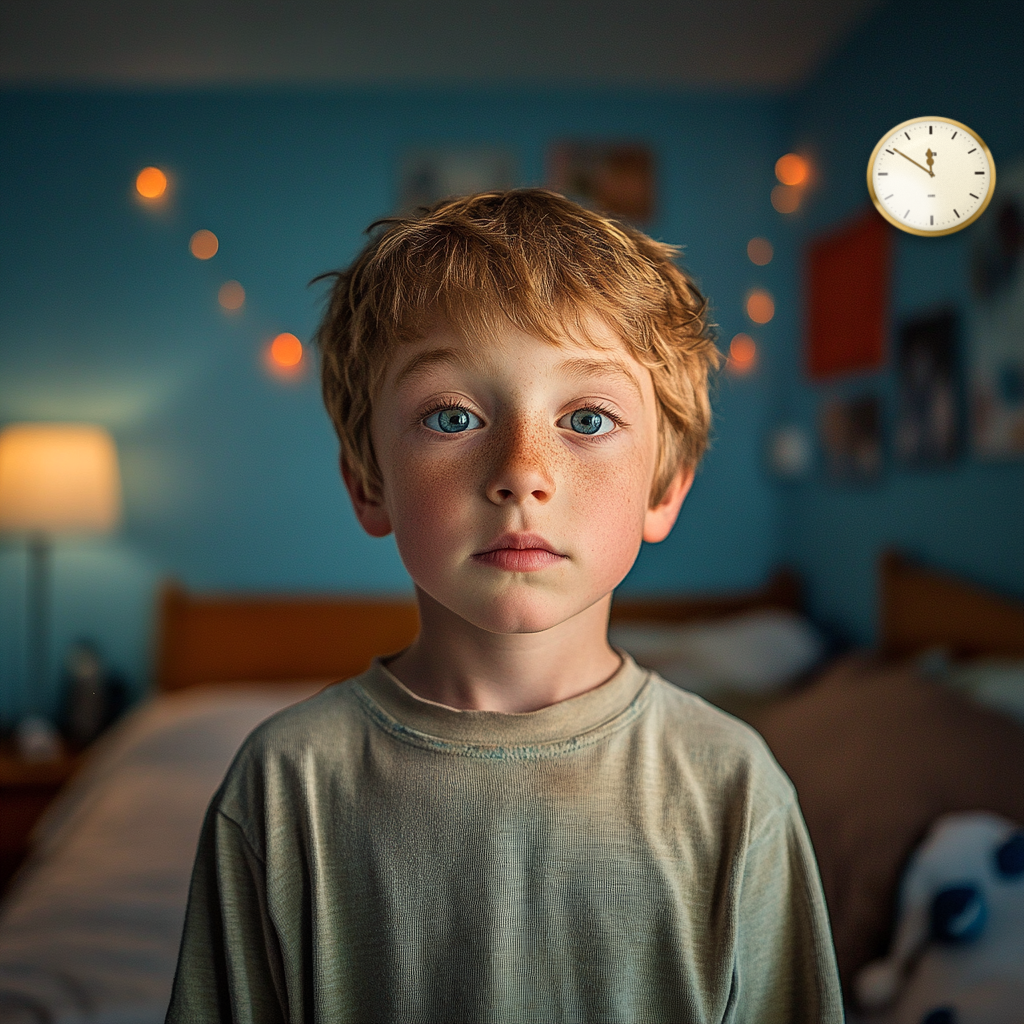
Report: 11 h 51 min
